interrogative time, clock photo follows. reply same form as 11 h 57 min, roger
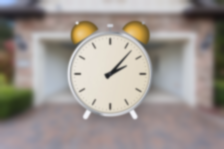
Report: 2 h 07 min
